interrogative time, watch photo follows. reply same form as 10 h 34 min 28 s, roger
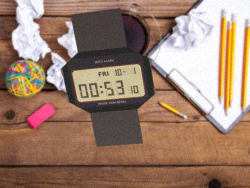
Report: 0 h 53 min 10 s
